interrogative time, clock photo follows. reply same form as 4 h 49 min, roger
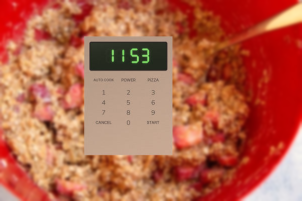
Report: 11 h 53 min
